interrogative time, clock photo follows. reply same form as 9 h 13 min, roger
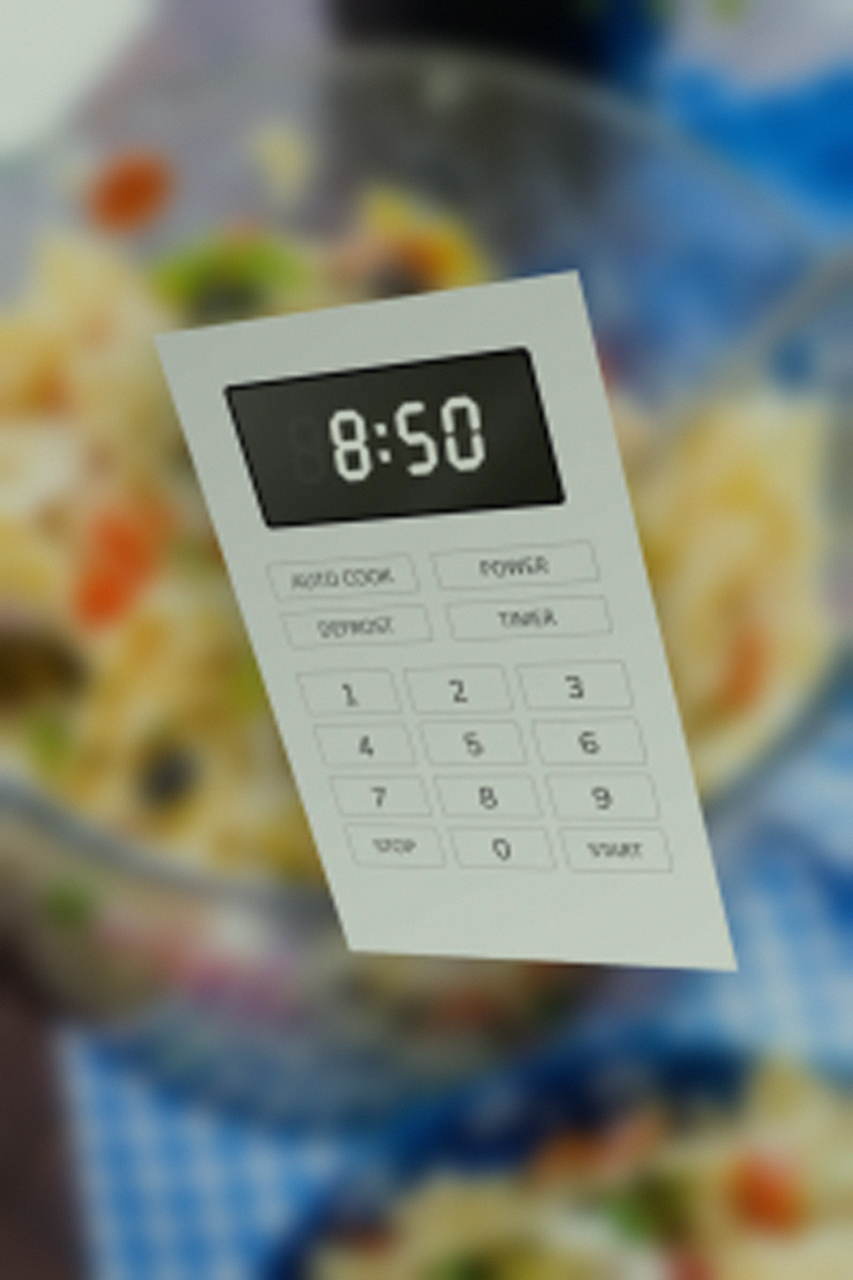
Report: 8 h 50 min
